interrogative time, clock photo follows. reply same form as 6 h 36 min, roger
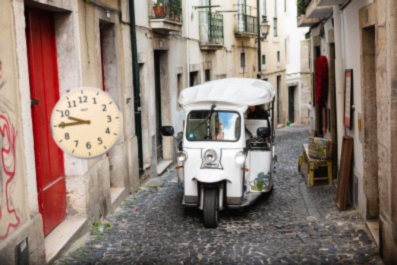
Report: 9 h 45 min
